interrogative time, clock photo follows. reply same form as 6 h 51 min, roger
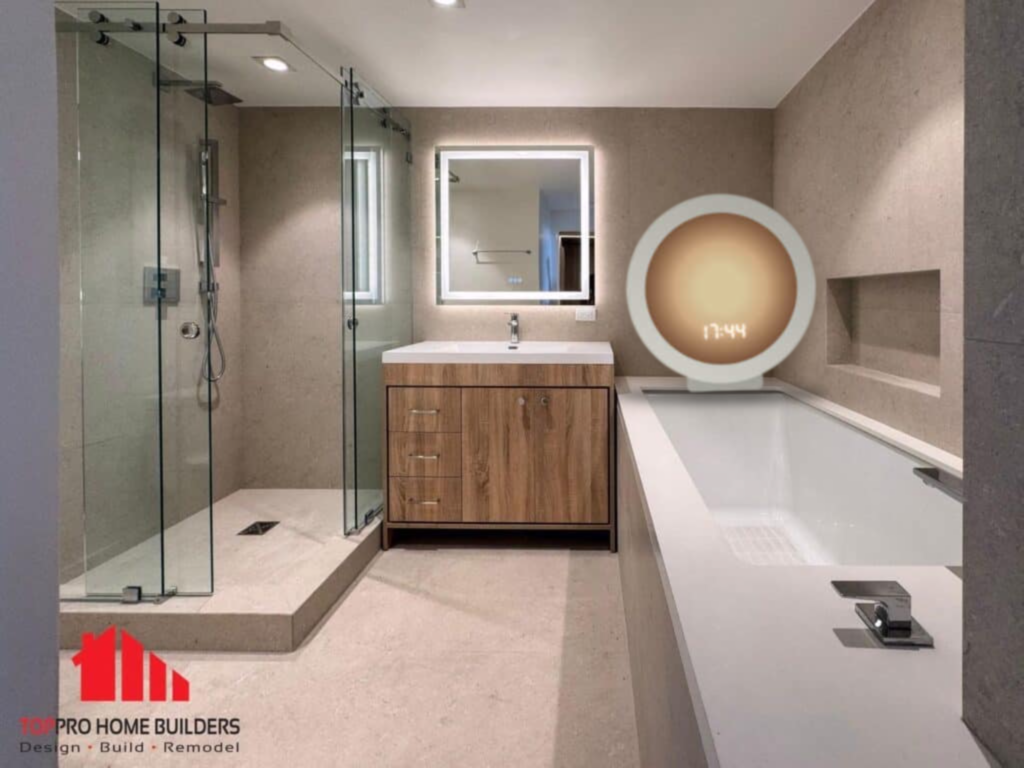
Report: 17 h 44 min
